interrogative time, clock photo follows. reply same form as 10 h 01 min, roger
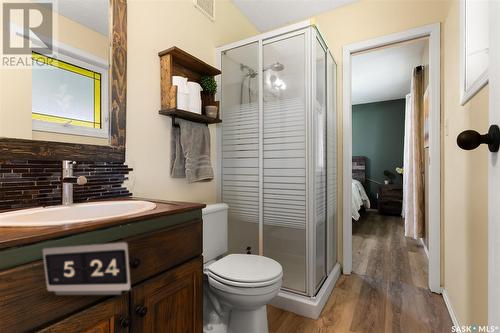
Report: 5 h 24 min
